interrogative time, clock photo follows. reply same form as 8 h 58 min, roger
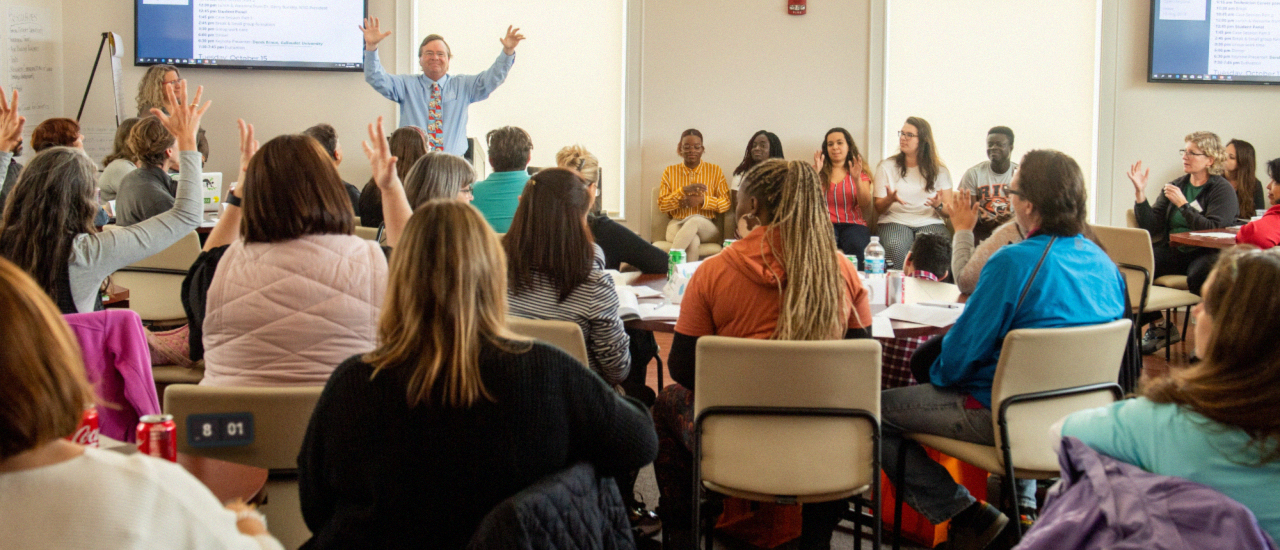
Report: 8 h 01 min
